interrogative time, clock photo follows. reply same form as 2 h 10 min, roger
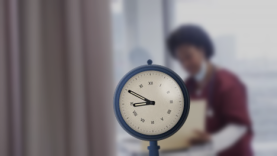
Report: 8 h 50 min
